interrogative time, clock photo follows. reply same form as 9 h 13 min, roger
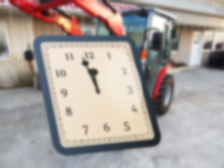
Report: 11 h 58 min
